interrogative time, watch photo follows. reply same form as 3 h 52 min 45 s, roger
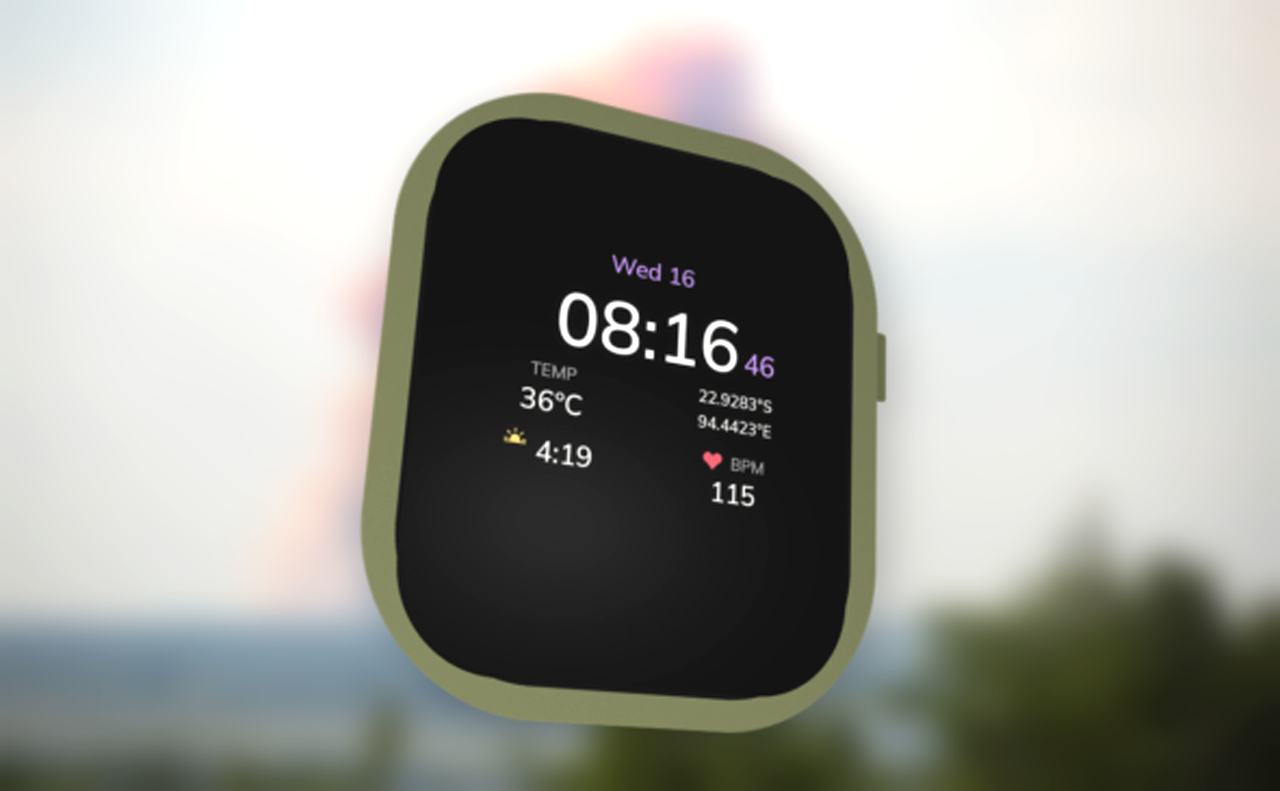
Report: 8 h 16 min 46 s
